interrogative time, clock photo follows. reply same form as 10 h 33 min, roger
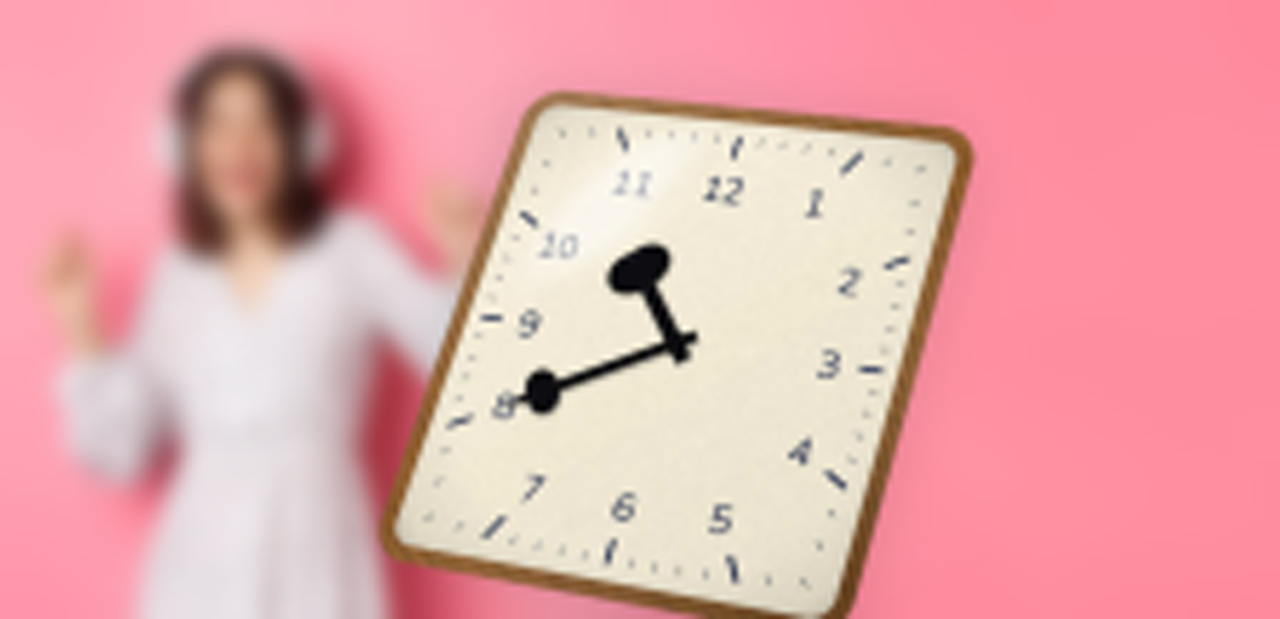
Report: 10 h 40 min
